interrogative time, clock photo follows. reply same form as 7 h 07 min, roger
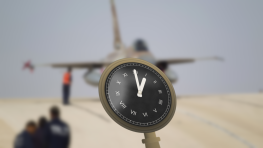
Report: 1 h 00 min
